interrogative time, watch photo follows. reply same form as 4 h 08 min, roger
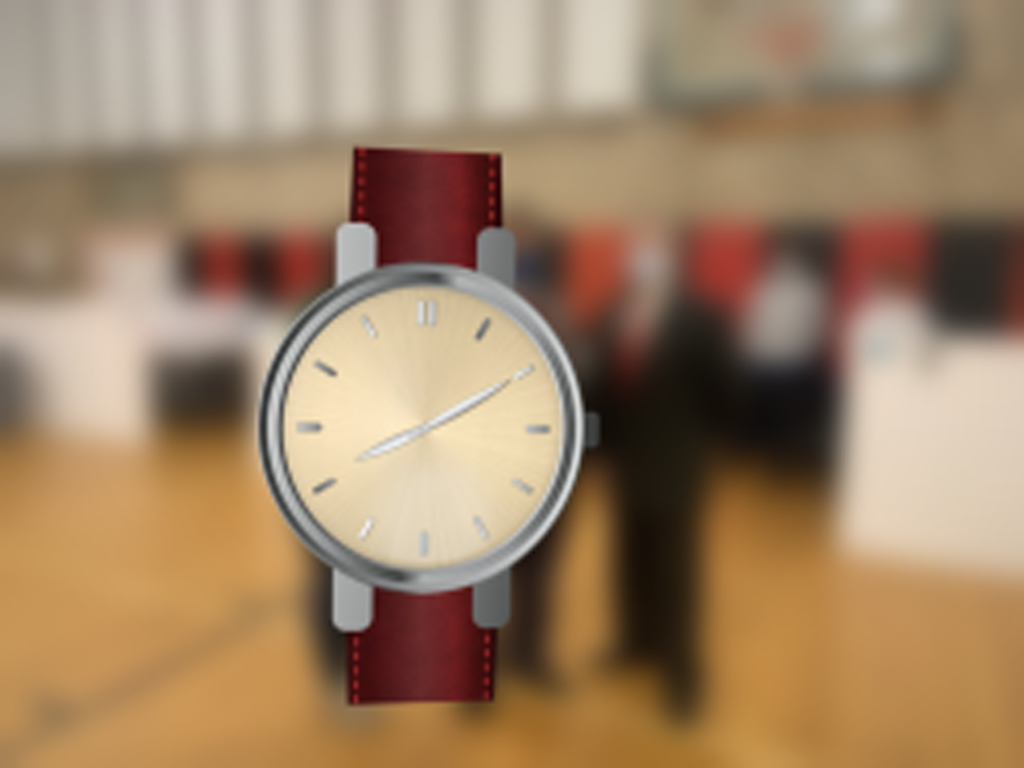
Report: 8 h 10 min
